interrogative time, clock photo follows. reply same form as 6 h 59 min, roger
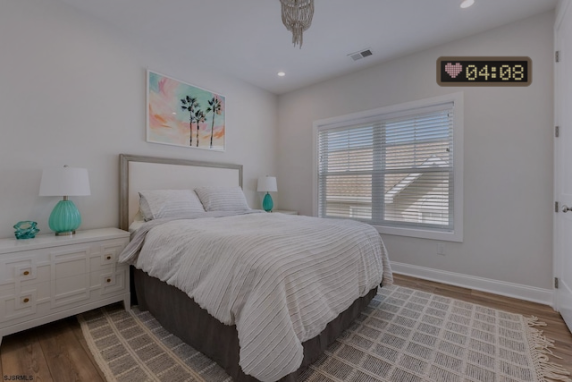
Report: 4 h 08 min
